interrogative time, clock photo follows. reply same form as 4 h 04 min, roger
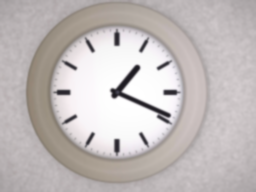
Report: 1 h 19 min
